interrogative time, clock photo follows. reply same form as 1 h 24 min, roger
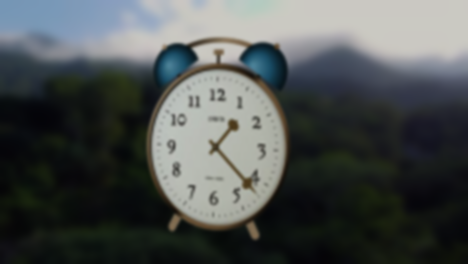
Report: 1 h 22 min
